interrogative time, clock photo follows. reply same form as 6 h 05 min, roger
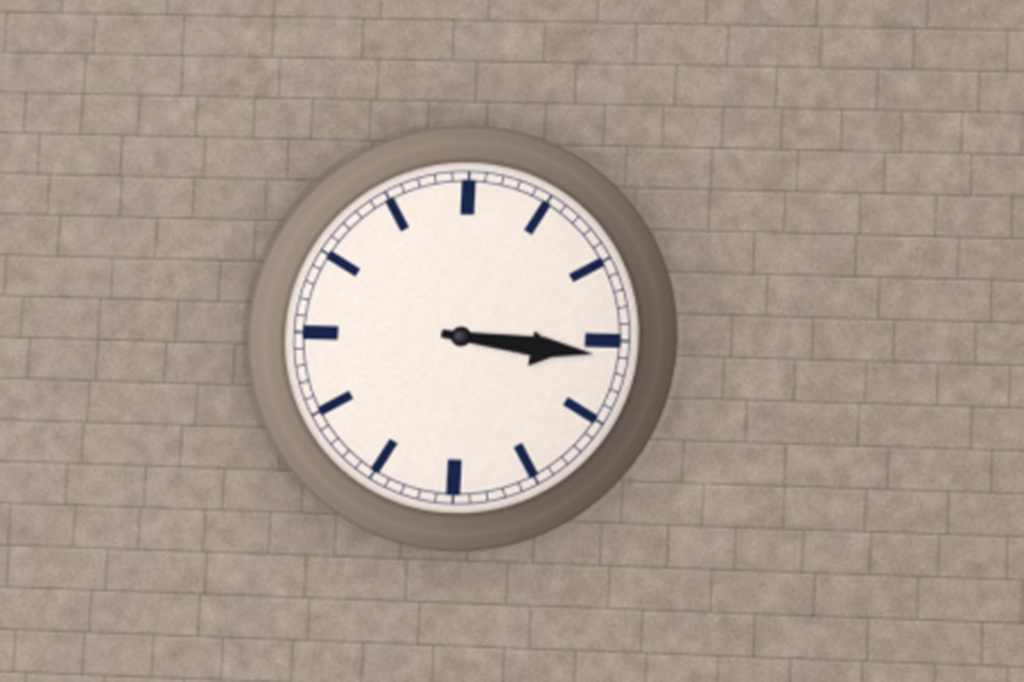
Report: 3 h 16 min
